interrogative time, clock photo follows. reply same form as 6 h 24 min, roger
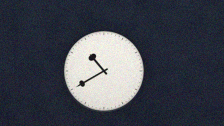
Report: 10 h 40 min
